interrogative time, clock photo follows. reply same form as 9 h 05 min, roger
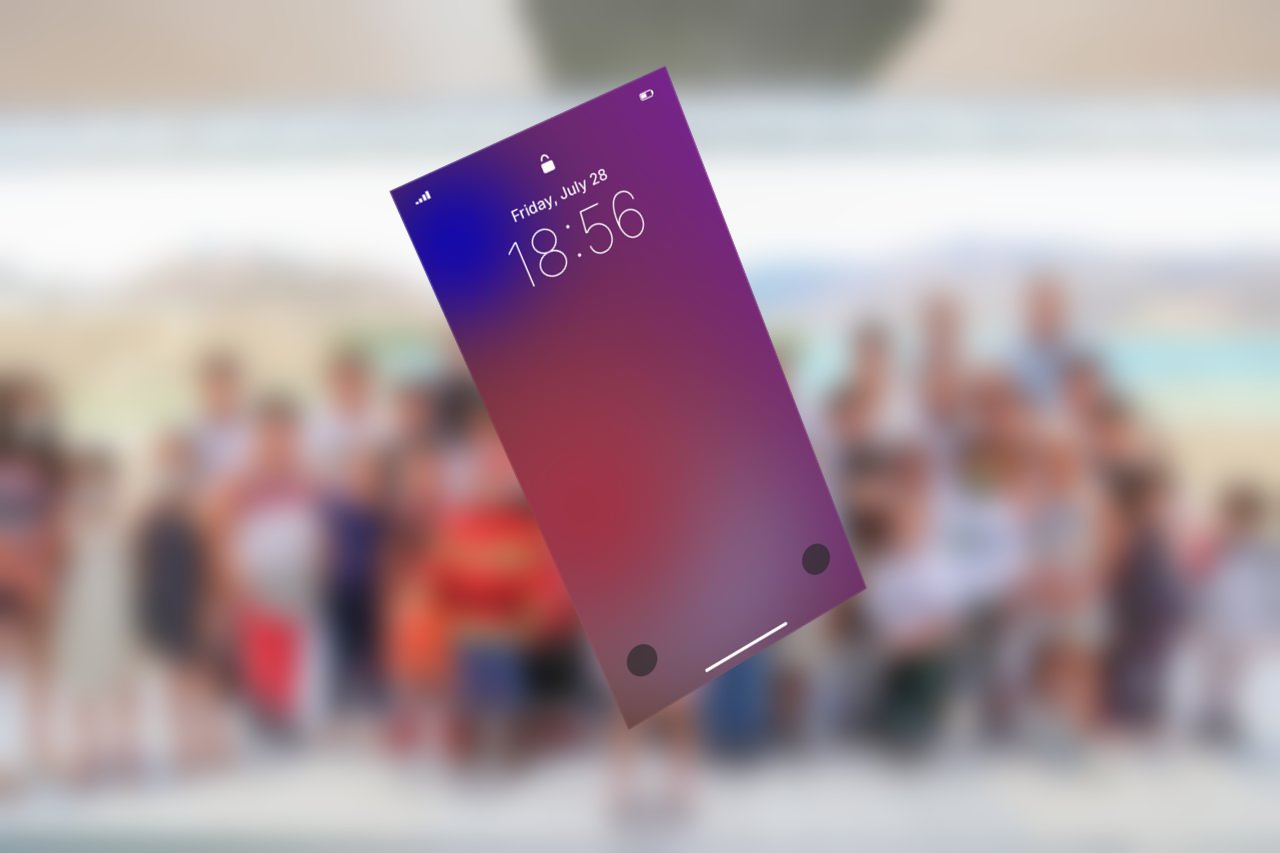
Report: 18 h 56 min
